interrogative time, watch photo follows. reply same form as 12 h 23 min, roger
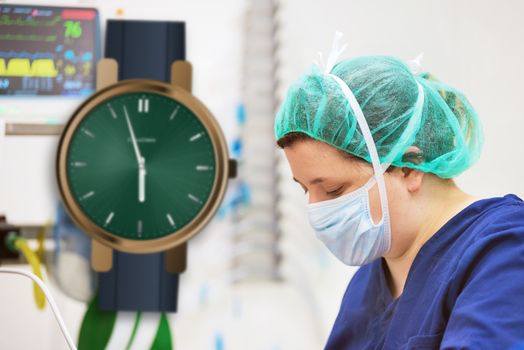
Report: 5 h 57 min
